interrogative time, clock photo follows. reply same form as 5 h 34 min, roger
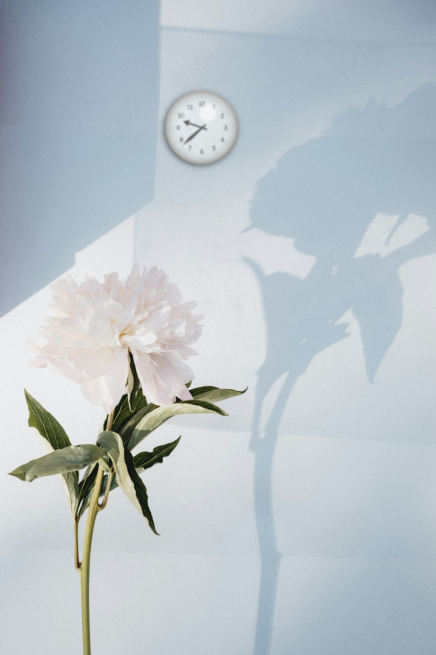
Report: 9 h 38 min
